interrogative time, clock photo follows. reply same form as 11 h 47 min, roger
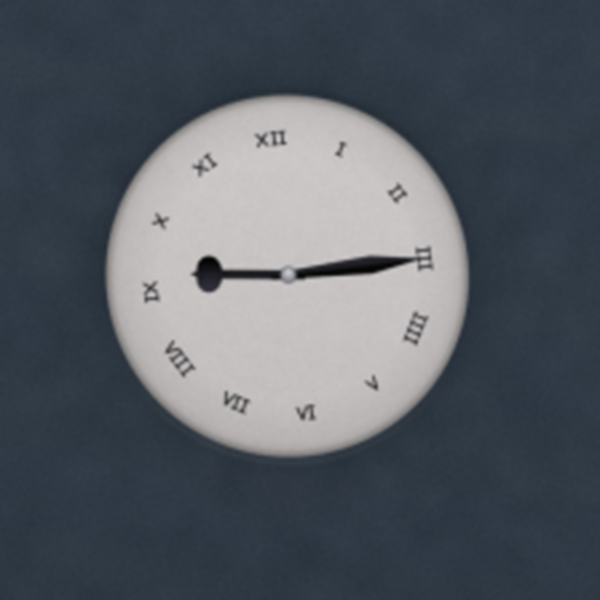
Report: 9 h 15 min
